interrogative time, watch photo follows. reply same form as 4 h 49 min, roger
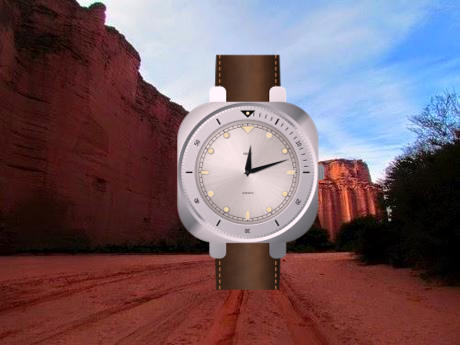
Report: 12 h 12 min
